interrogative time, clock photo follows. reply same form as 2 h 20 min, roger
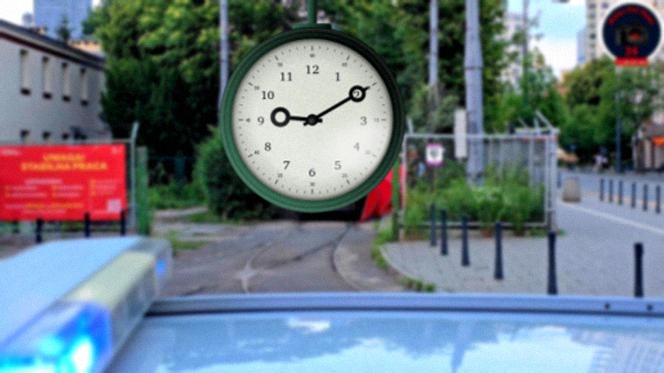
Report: 9 h 10 min
